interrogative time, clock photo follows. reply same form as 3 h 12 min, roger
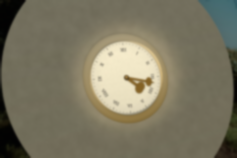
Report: 4 h 17 min
